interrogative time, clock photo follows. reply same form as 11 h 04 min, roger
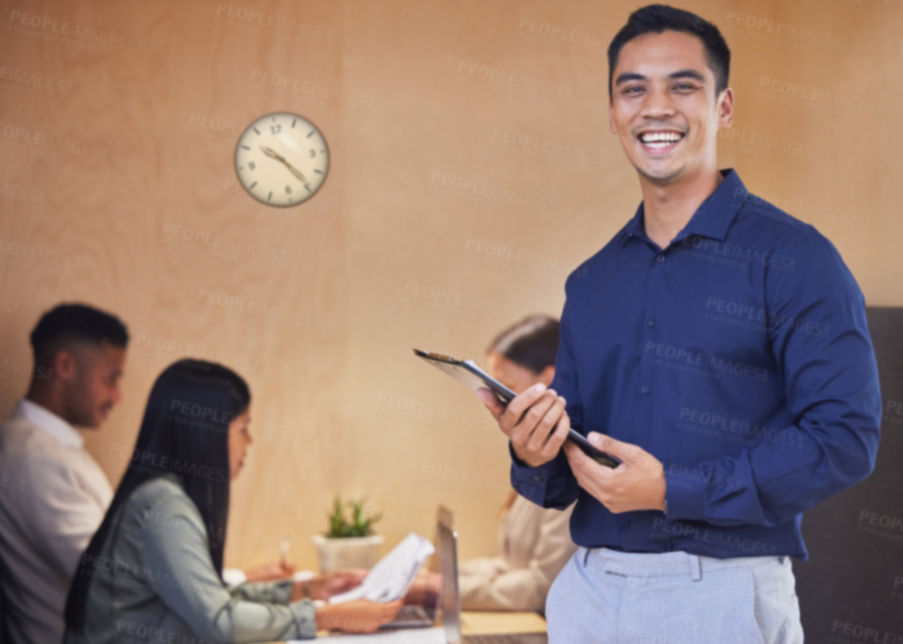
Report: 10 h 24 min
